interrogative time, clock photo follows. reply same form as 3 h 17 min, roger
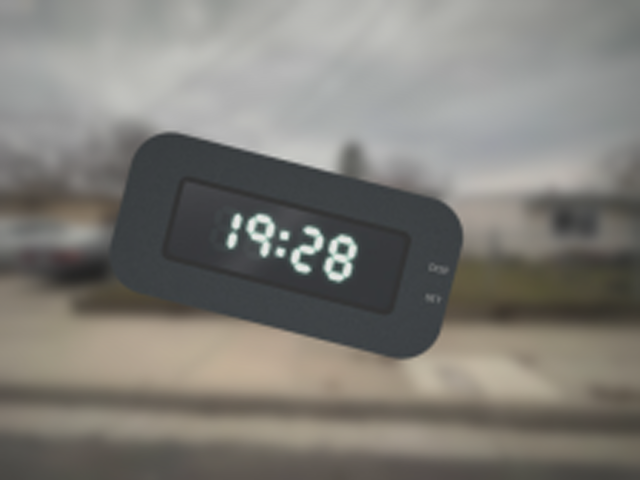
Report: 19 h 28 min
